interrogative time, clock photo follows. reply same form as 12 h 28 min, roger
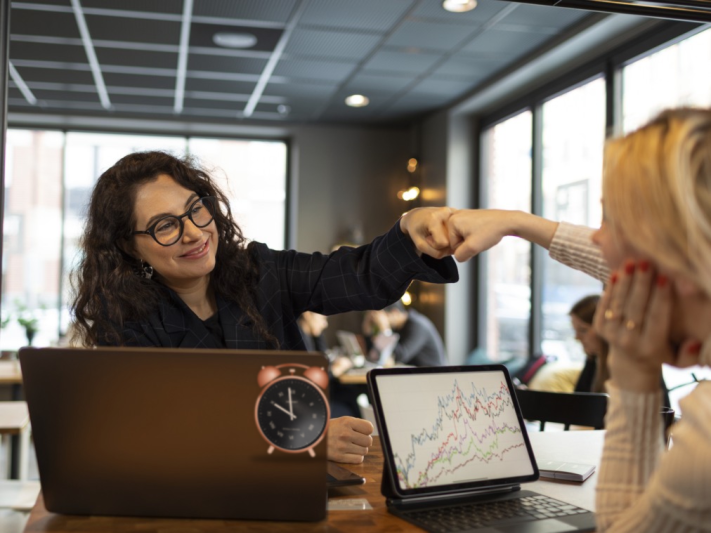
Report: 9 h 59 min
